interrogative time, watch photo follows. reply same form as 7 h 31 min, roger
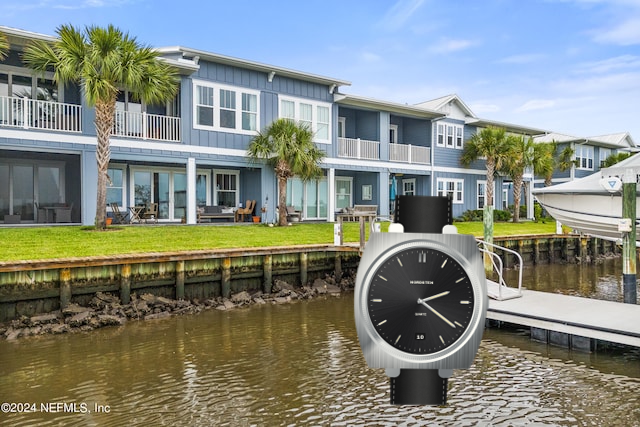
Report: 2 h 21 min
